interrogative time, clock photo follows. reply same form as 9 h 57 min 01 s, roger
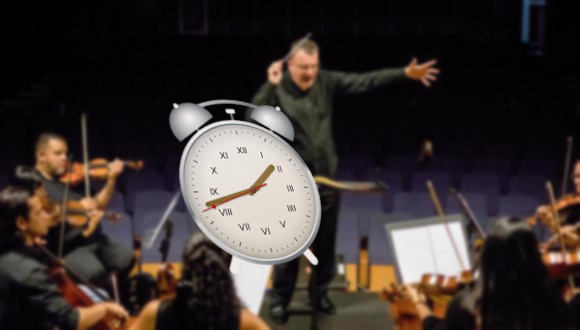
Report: 1 h 42 min 42 s
